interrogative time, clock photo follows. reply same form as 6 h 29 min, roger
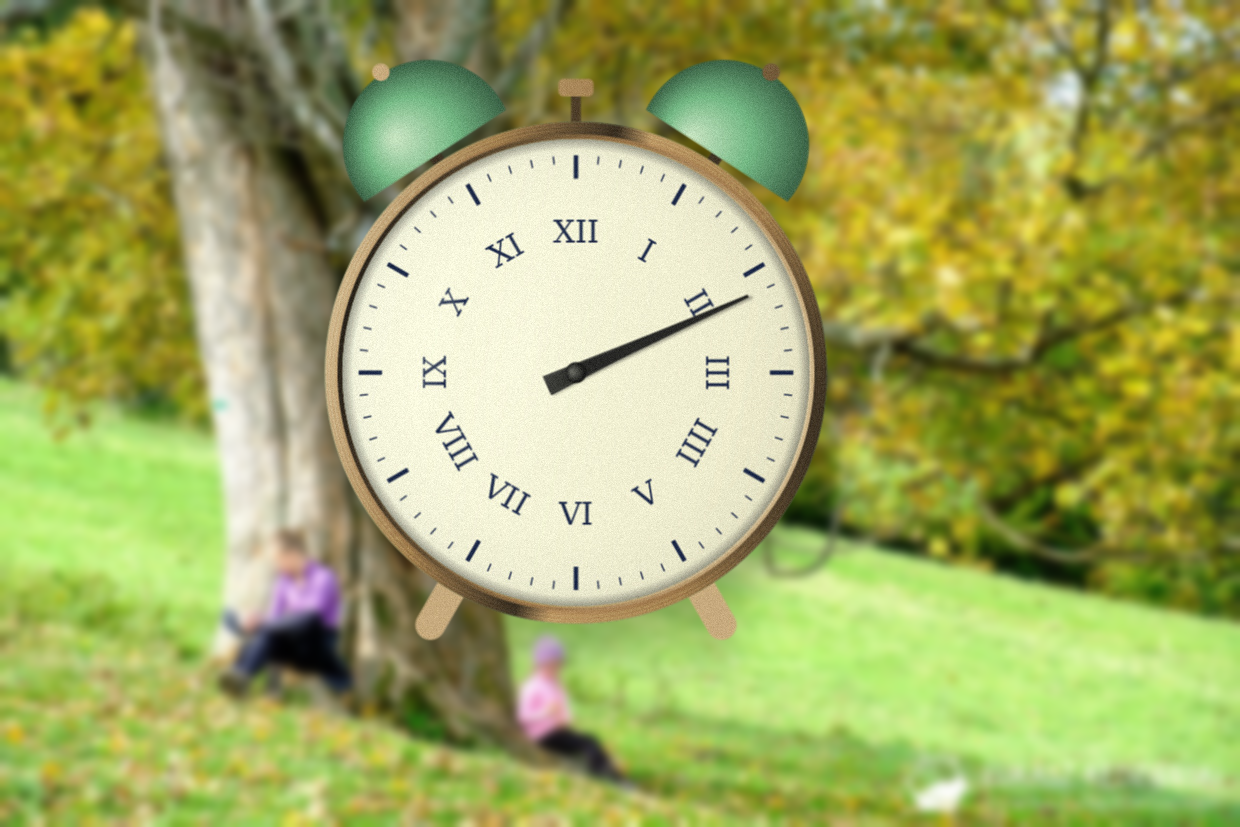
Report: 2 h 11 min
